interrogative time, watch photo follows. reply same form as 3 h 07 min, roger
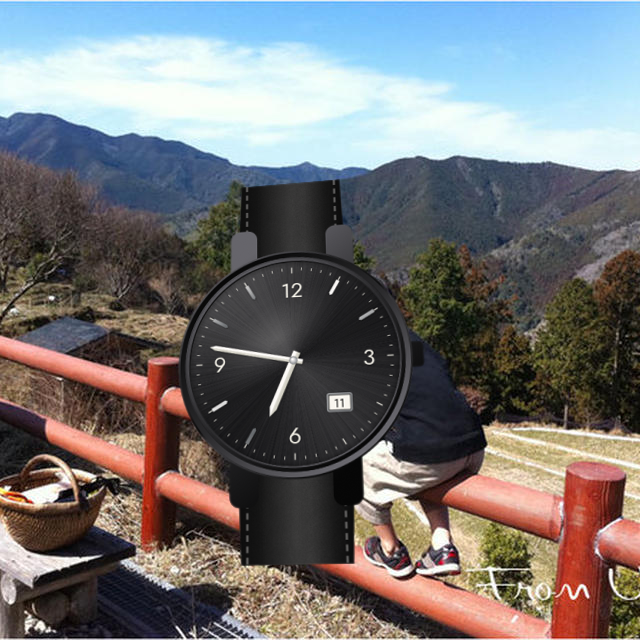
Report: 6 h 47 min
